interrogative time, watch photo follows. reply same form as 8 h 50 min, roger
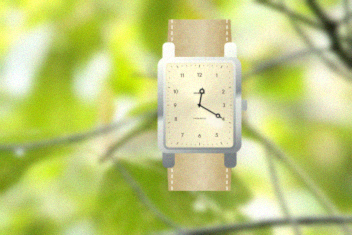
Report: 12 h 20 min
